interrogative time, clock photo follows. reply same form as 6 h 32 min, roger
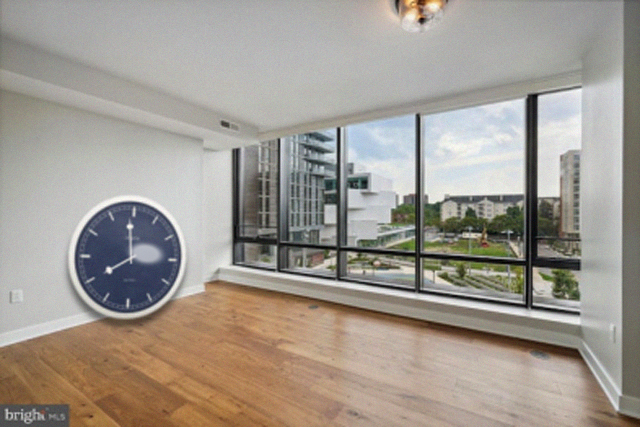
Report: 7 h 59 min
